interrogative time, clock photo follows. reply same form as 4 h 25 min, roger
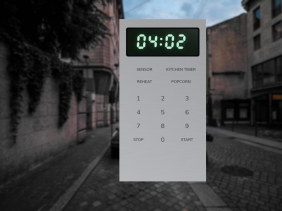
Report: 4 h 02 min
